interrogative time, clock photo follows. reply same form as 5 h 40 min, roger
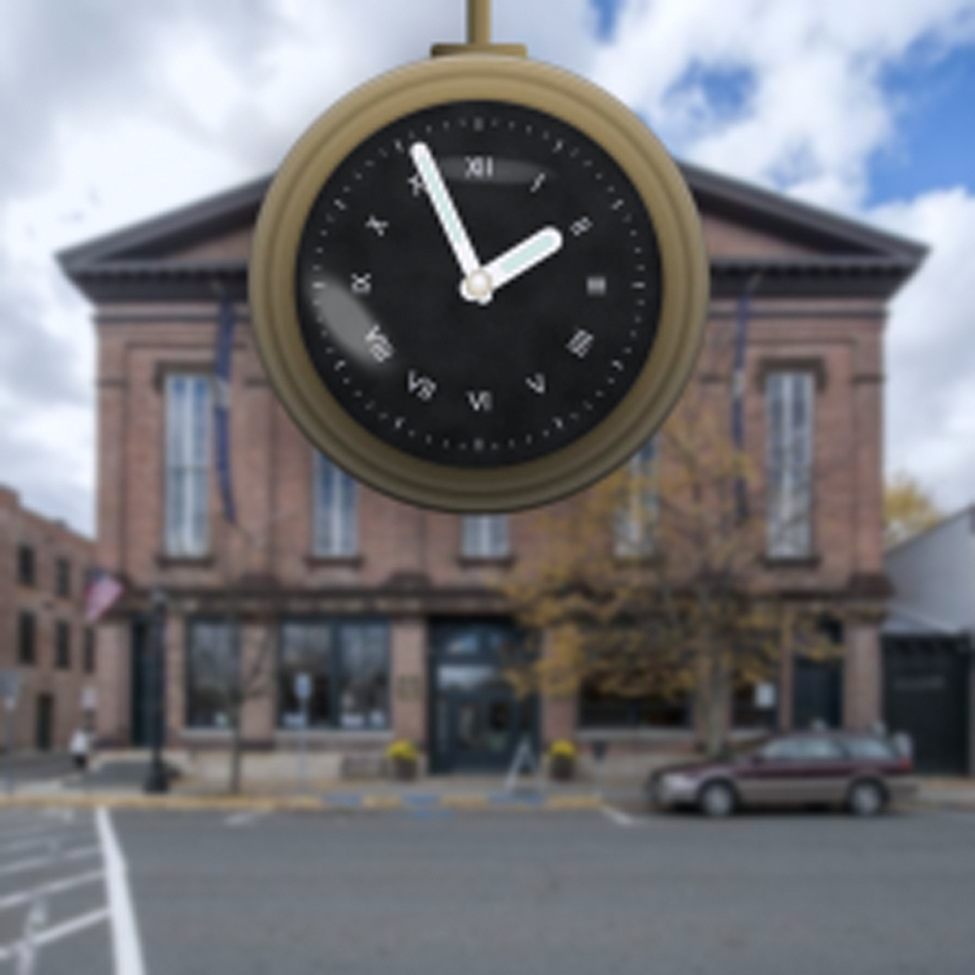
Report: 1 h 56 min
